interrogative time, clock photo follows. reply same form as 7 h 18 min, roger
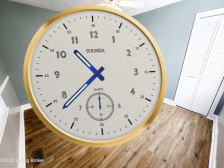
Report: 10 h 38 min
